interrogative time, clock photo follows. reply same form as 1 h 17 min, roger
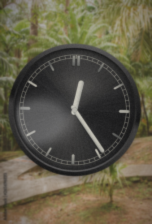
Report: 12 h 24 min
